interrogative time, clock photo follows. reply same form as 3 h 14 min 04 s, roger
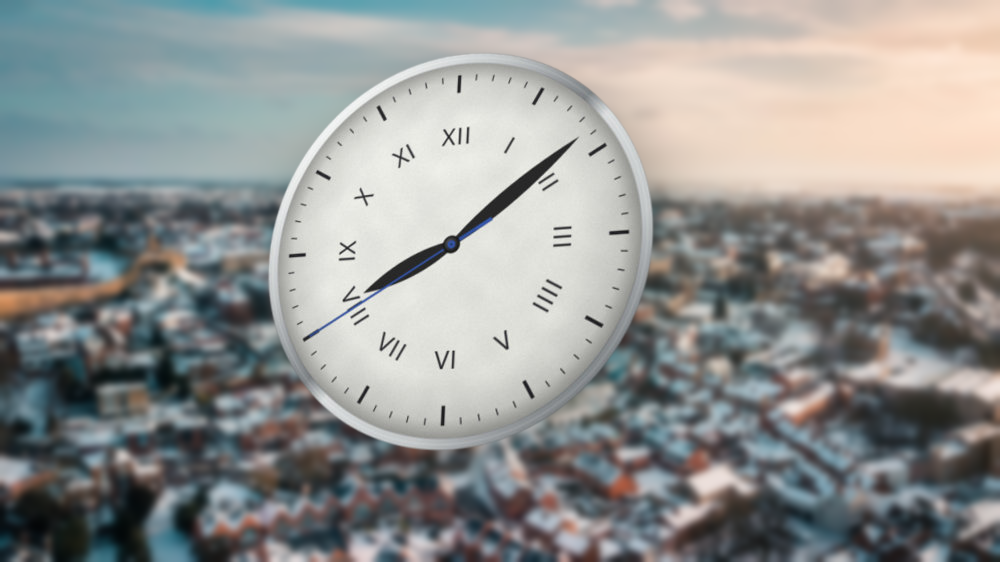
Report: 8 h 08 min 40 s
